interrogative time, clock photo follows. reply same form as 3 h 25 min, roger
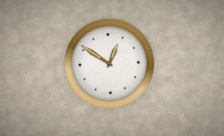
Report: 12 h 51 min
